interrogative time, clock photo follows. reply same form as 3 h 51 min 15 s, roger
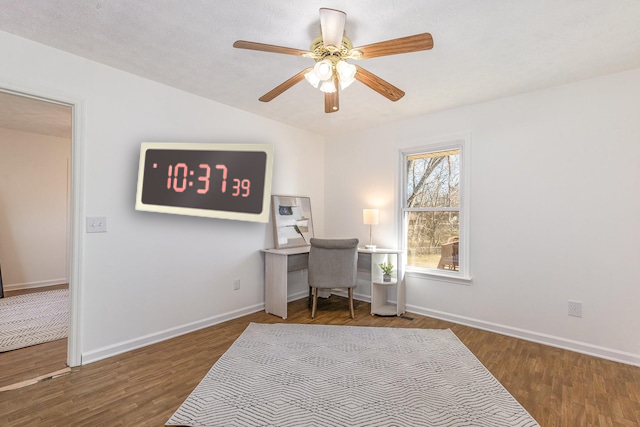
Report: 10 h 37 min 39 s
